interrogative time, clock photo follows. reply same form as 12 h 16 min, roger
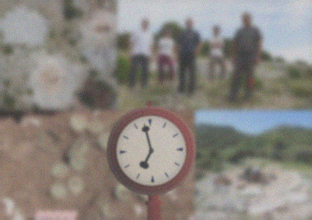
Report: 6 h 58 min
